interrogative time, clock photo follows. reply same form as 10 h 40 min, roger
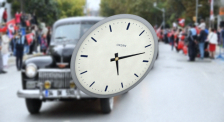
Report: 5 h 12 min
